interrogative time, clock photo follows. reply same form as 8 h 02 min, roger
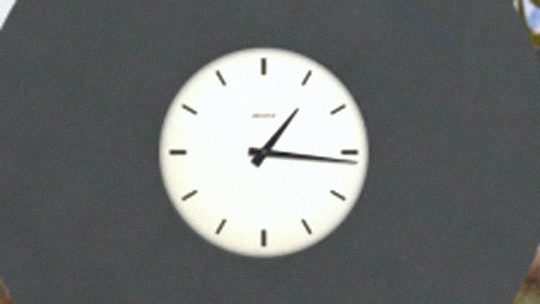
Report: 1 h 16 min
